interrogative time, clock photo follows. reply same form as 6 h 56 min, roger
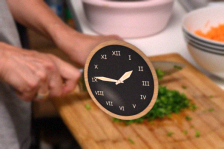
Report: 1 h 46 min
